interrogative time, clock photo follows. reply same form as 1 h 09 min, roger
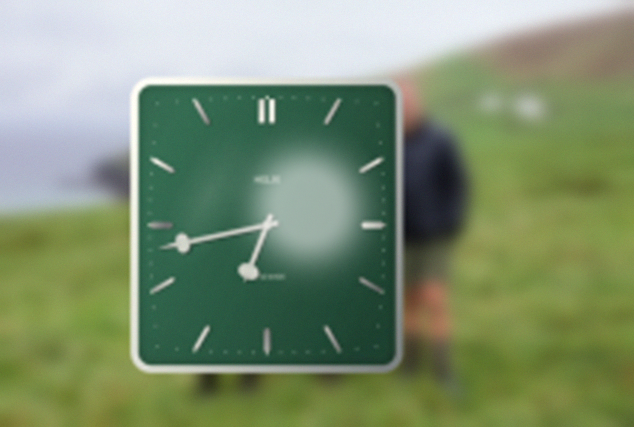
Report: 6 h 43 min
